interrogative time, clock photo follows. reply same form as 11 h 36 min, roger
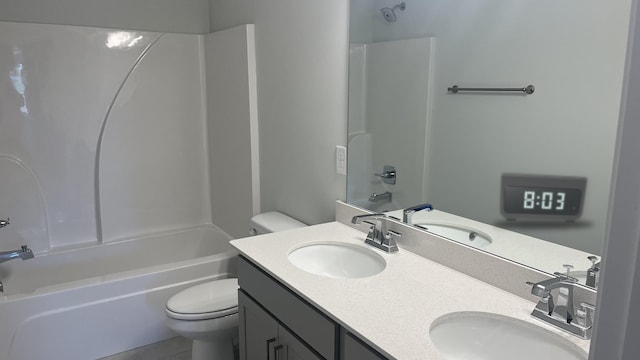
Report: 8 h 03 min
